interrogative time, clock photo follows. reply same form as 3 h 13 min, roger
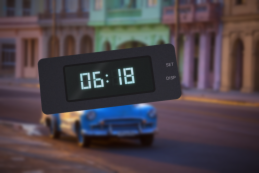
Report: 6 h 18 min
